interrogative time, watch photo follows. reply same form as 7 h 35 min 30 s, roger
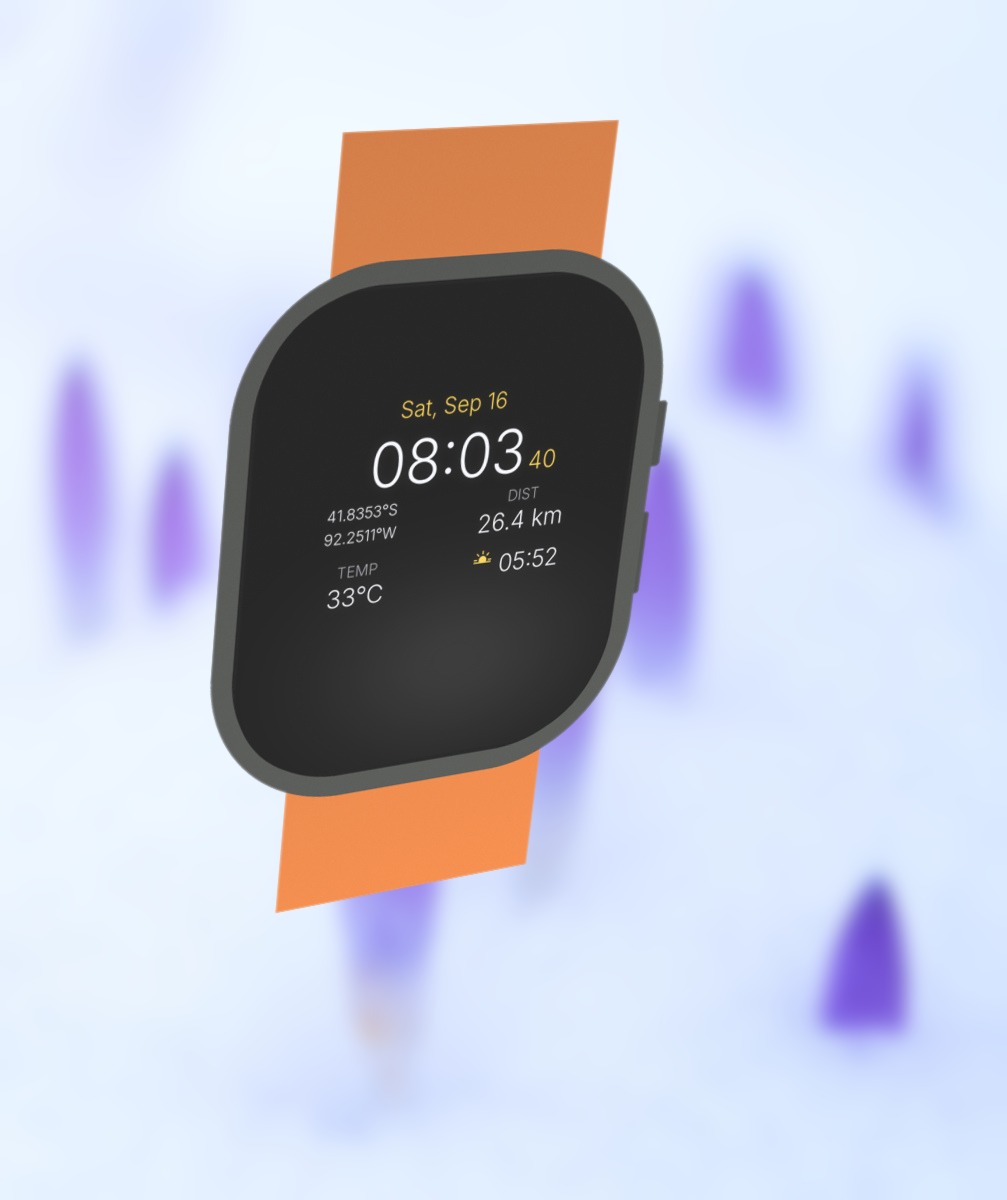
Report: 8 h 03 min 40 s
